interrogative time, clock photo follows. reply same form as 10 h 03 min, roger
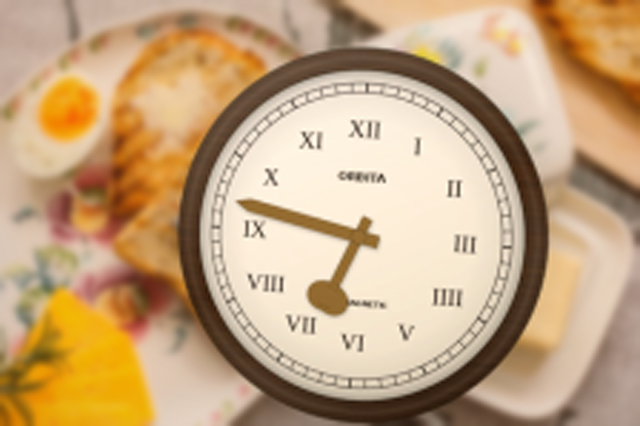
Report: 6 h 47 min
